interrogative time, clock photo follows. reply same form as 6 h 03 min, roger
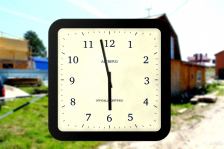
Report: 5 h 58 min
